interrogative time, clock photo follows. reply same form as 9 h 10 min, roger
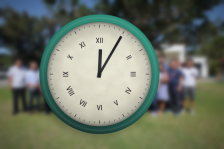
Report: 12 h 05 min
